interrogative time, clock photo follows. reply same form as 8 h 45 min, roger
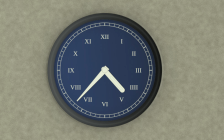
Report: 4 h 37 min
